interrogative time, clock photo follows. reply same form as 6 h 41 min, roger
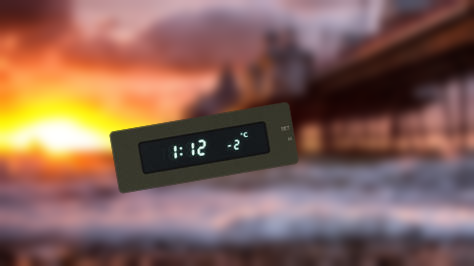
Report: 1 h 12 min
